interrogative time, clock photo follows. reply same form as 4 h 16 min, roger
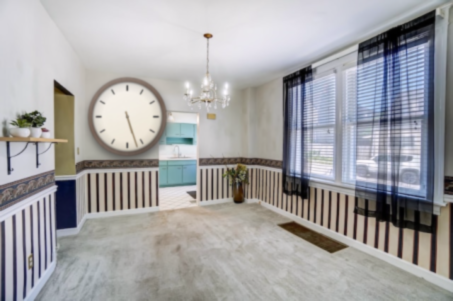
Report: 5 h 27 min
